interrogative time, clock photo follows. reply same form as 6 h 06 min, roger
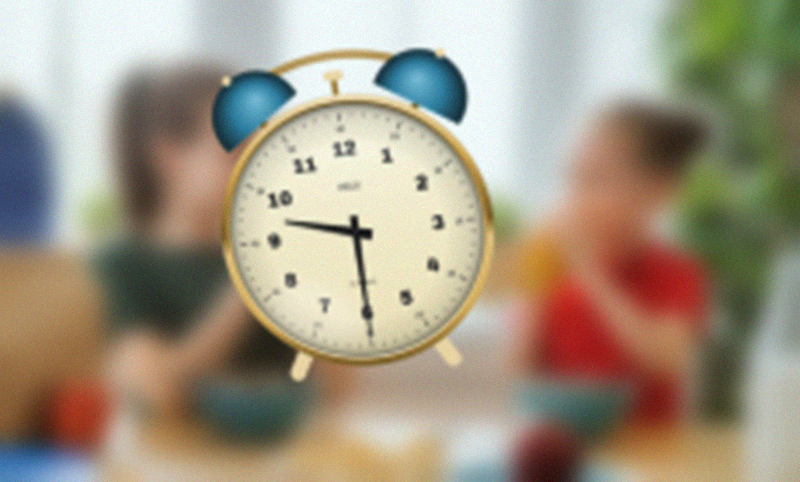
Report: 9 h 30 min
